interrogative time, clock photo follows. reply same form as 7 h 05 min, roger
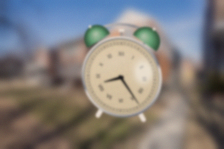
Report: 8 h 24 min
